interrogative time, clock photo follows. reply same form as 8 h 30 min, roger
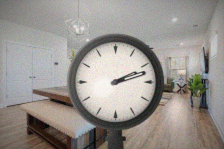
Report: 2 h 12 min
